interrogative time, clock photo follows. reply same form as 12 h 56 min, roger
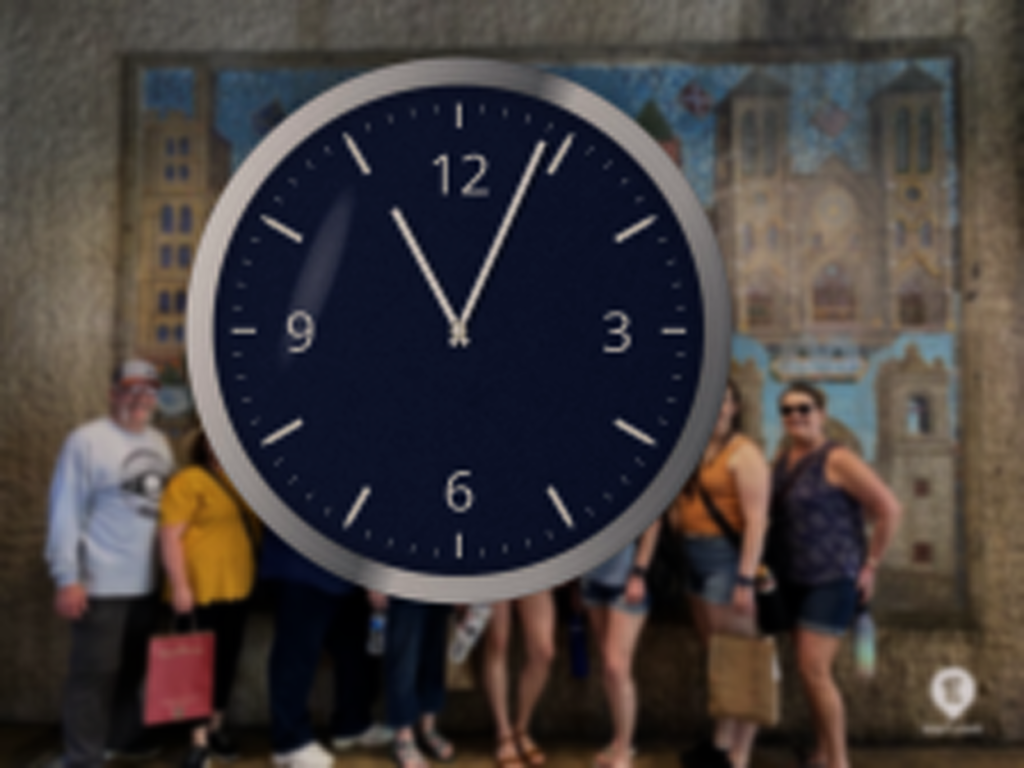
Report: 11 h 04 min
